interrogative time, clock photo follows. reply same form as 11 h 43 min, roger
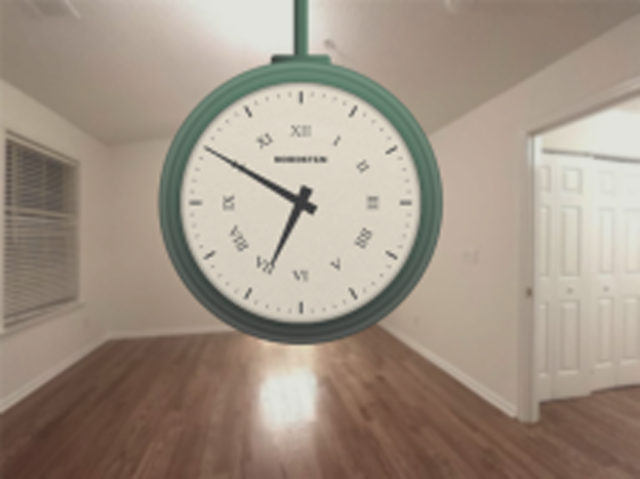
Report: 6 h 50 min
